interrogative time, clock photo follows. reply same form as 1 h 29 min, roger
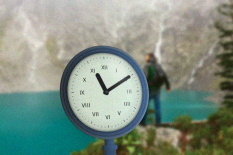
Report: 11 h 10 min
